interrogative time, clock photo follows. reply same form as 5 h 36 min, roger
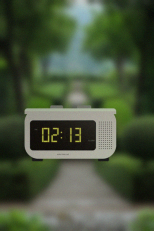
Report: 2 h 13 min
